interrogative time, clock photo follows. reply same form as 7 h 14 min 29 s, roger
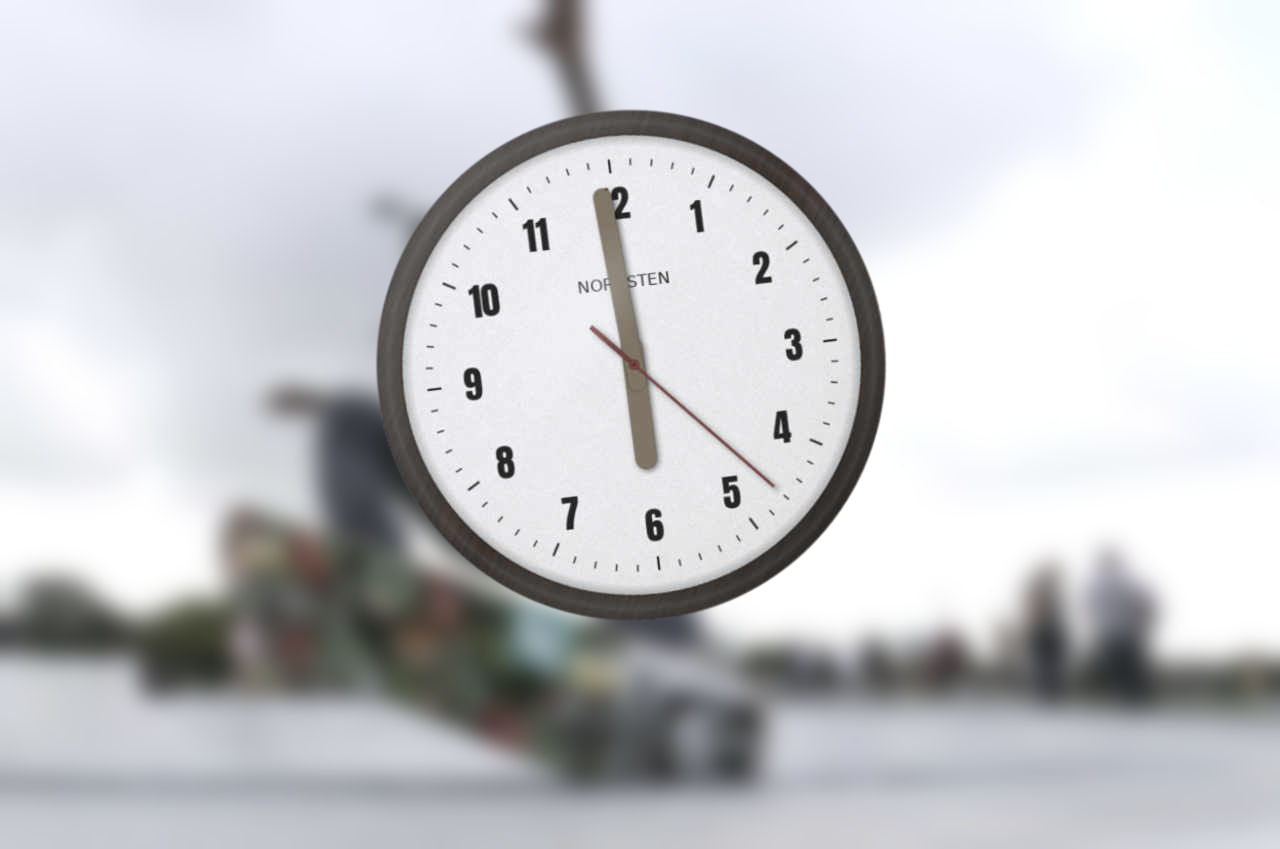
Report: 5 h 59 min 23 s
